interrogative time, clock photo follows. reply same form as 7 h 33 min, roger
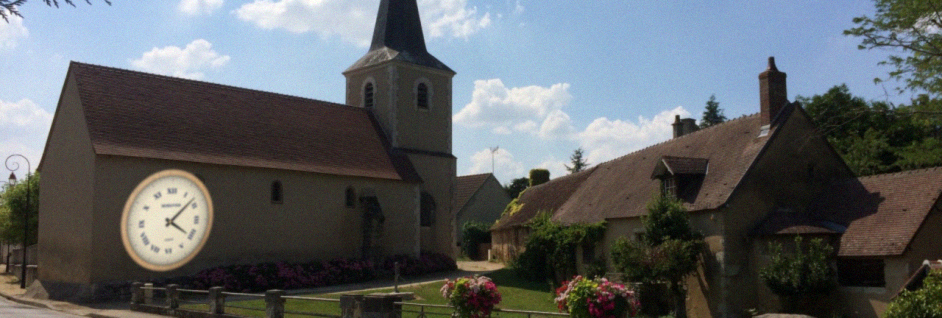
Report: 4 h 08 min
